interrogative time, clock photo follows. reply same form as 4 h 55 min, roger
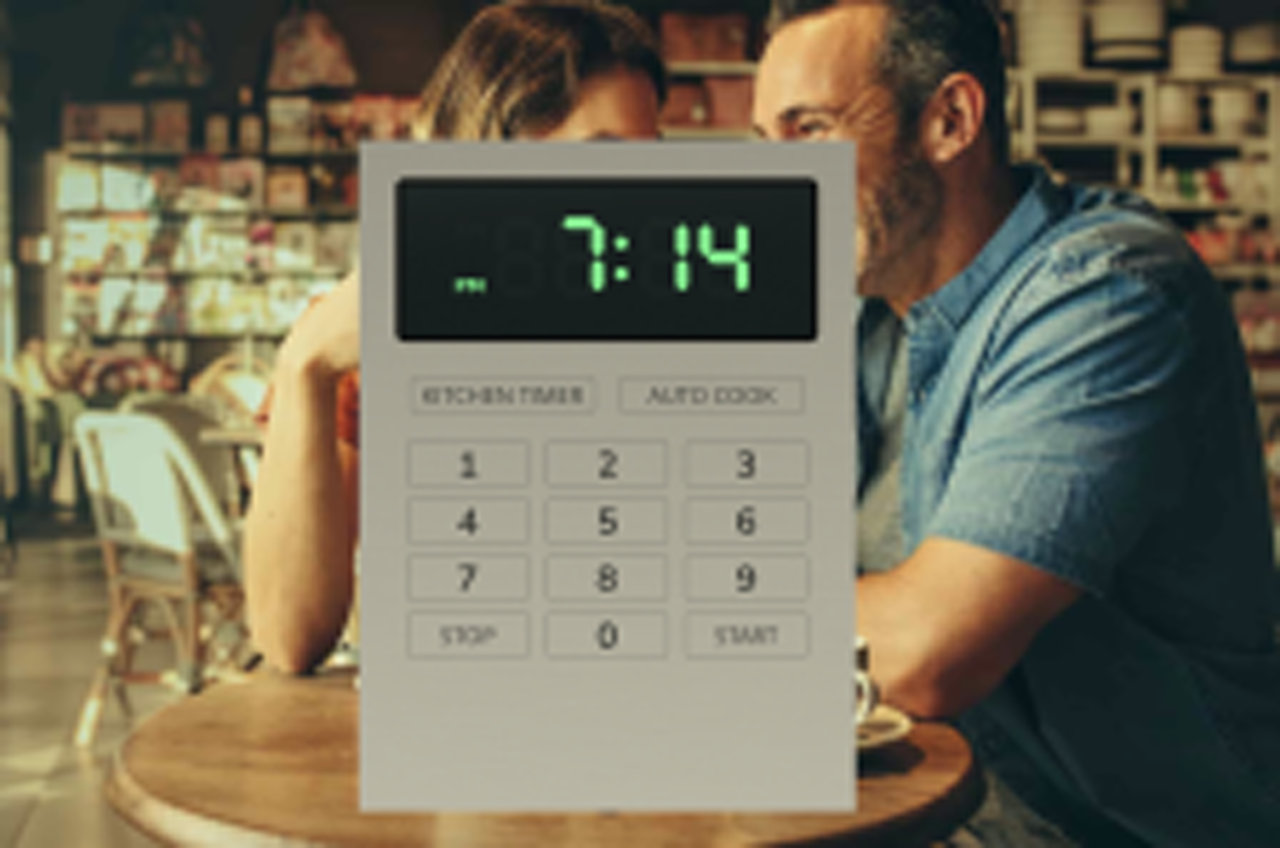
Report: 7 h 14 min
